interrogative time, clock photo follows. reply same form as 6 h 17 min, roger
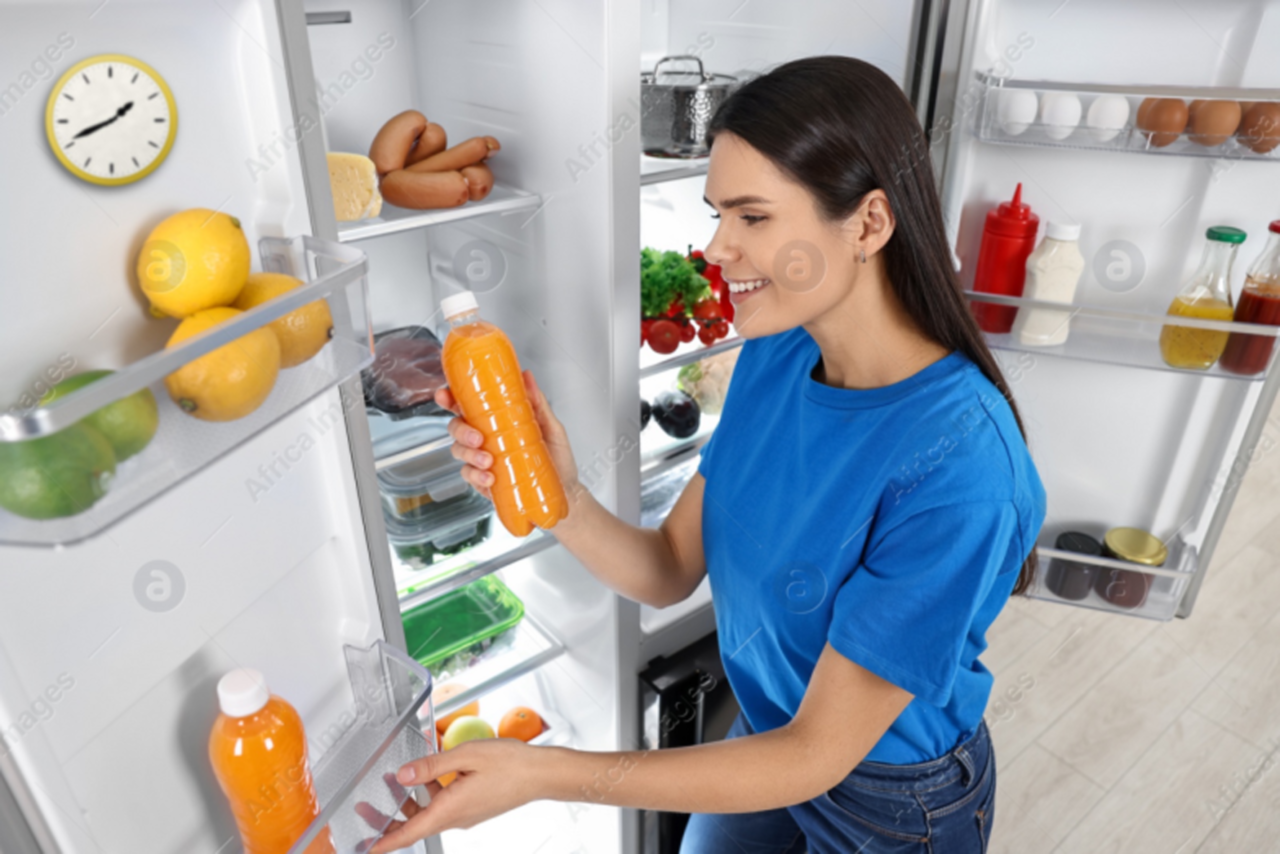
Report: 1 h 41 min
